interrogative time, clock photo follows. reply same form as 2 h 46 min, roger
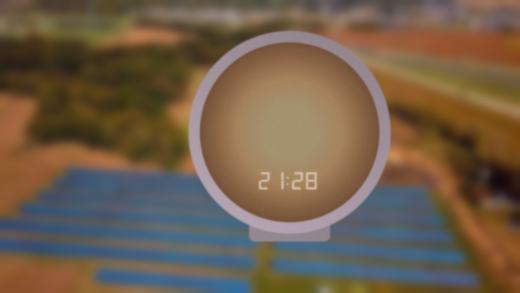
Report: 21 h 28 min
